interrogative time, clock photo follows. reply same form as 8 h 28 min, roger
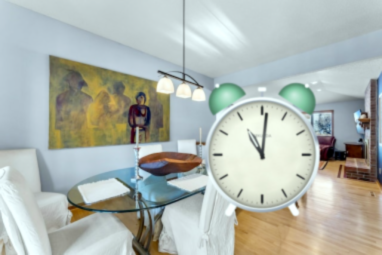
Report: 11 h 01 min
